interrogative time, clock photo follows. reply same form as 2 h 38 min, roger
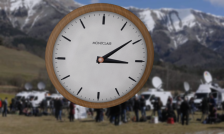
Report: 3 h 09 min
